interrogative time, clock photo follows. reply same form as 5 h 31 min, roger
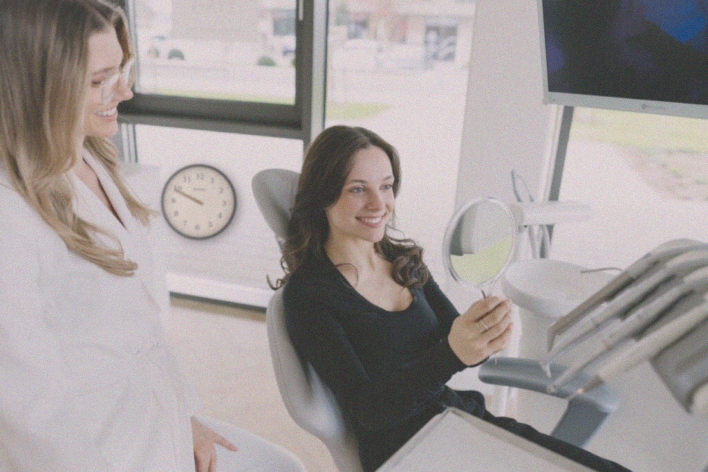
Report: 9 h 49 min
